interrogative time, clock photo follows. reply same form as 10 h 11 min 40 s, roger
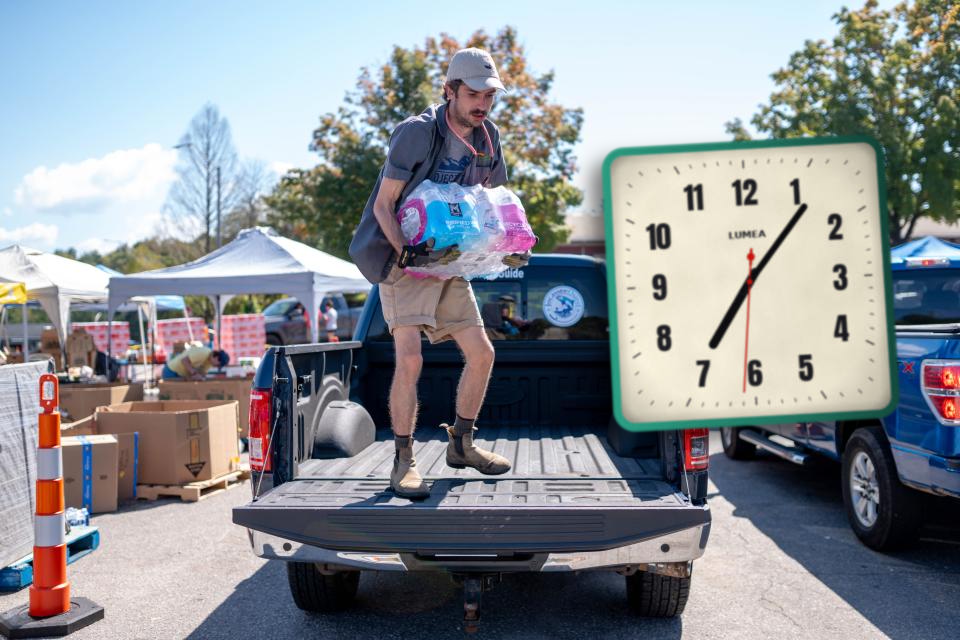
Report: 7 h 06 min 31 s
